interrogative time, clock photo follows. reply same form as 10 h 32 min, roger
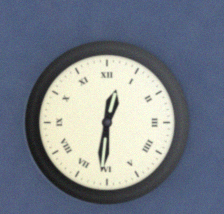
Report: 12 h 31 min
